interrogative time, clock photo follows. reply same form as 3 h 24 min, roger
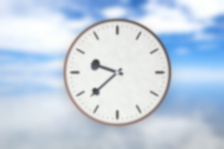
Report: 9 h 38 min
